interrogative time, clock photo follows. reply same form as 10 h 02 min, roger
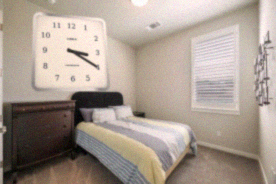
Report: 3 h 20 min
